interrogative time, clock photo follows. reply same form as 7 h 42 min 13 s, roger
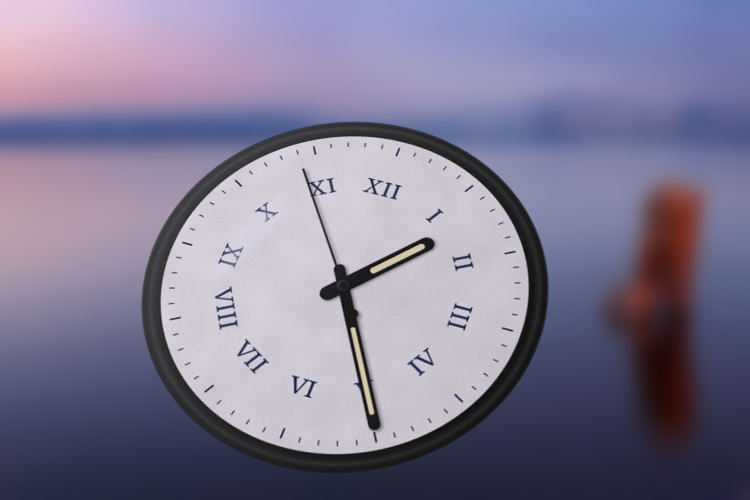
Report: 1 h 24 min 54 s
